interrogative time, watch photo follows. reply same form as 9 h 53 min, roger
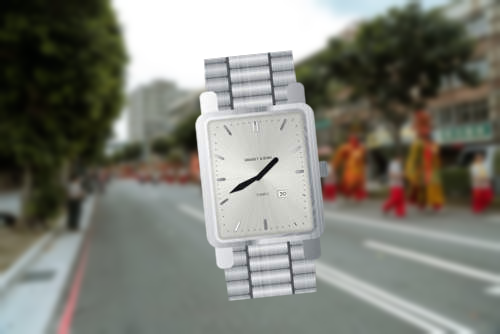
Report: 1 h 41 min
